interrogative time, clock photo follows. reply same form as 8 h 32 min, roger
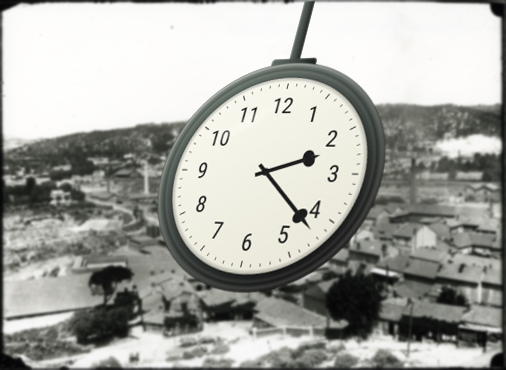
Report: 2 h 22 min
